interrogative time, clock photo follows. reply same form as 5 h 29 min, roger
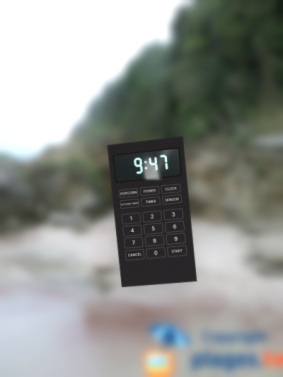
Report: 9 h 47 min
